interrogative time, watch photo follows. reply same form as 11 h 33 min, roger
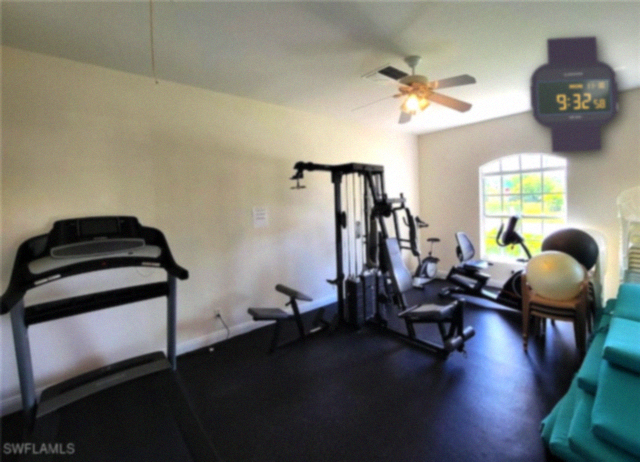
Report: 9 h 32 min
